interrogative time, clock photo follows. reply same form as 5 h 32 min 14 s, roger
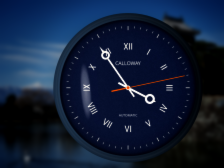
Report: 3 h 54 min 13 s
